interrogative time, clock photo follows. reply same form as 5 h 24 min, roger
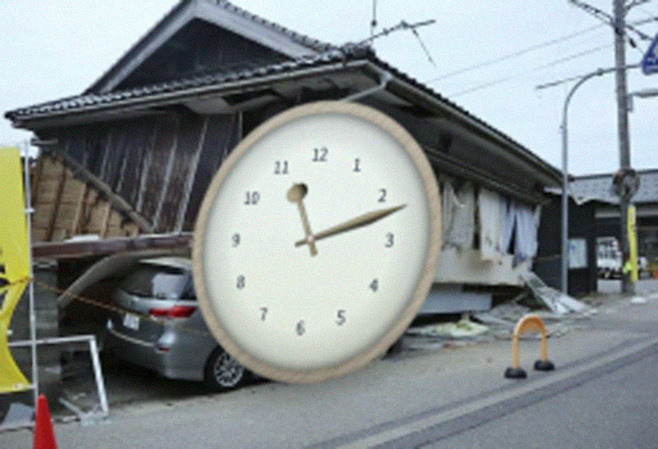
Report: 11 h 12 min
